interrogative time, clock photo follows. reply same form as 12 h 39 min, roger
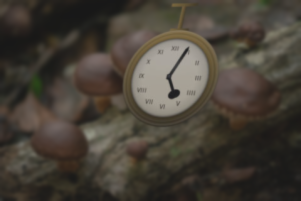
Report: 5 h 04 min
